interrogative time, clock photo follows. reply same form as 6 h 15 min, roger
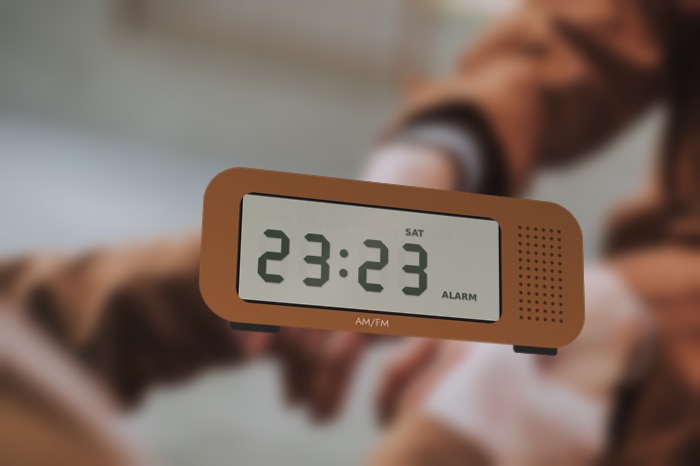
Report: 23 h 23 min
